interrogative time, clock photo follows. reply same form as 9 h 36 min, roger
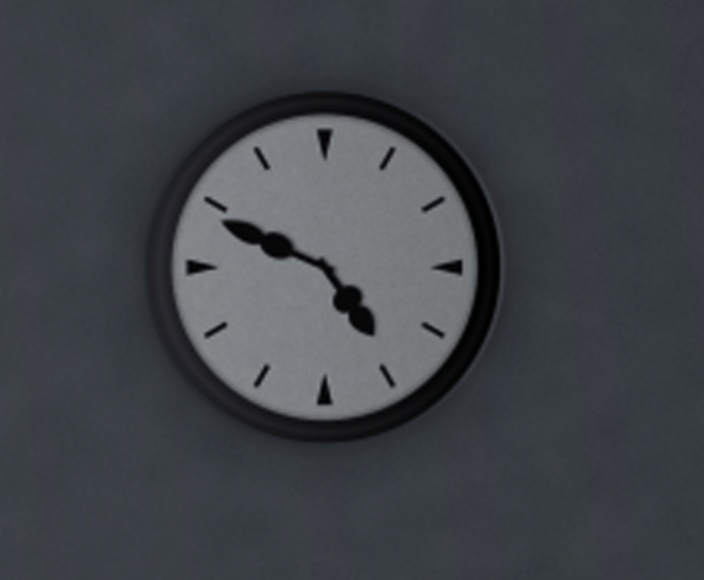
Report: 4 h 49 min
